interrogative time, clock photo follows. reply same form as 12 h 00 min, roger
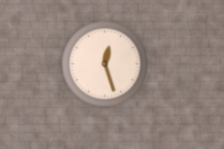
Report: 12 h 27 min
